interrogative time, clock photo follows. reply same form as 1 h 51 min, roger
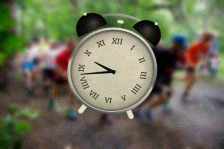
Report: 9 h 43 min
